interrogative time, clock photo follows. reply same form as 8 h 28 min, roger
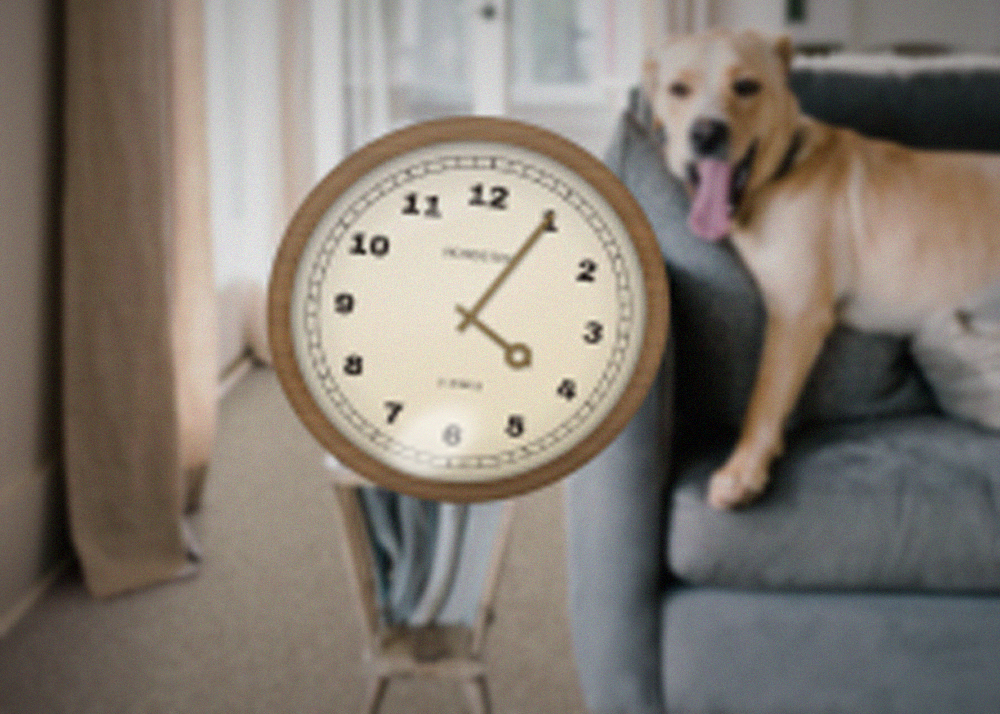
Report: 4 h 05 min
